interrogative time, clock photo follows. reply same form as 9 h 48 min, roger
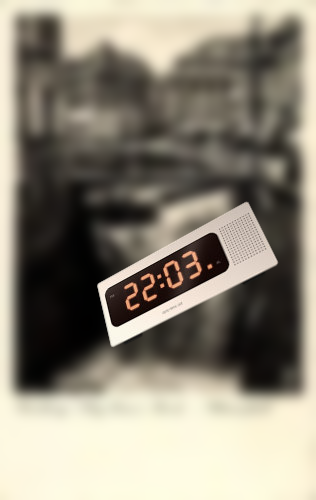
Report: 22 h 03 min
